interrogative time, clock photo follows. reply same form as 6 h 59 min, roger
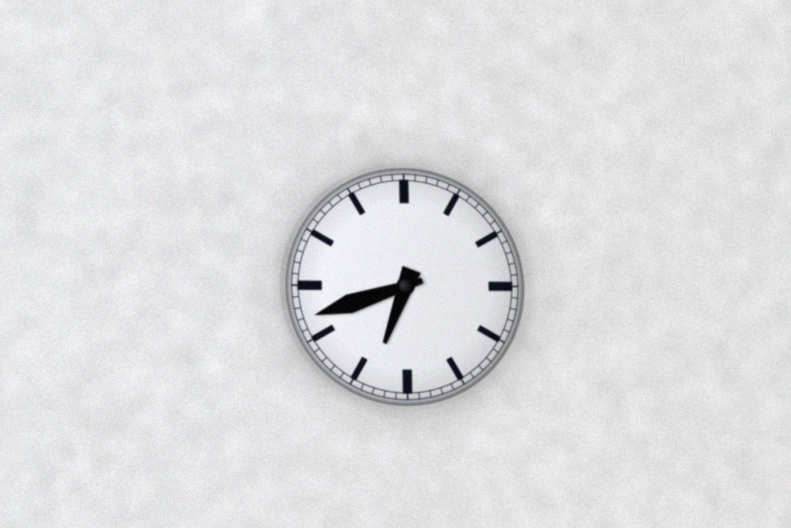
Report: 6 h 42 min
